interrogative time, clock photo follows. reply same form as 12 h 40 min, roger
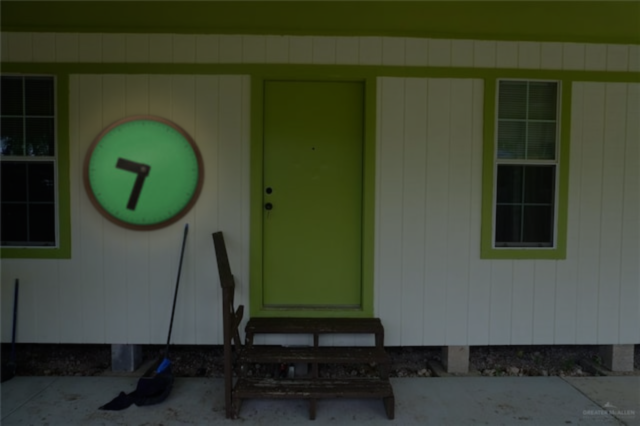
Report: 9 h 33 min
